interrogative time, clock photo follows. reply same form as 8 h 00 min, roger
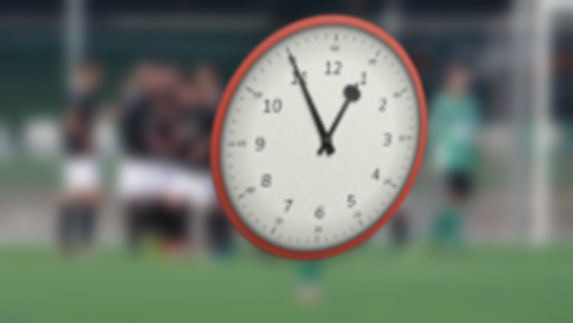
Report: 12 h 55 min
